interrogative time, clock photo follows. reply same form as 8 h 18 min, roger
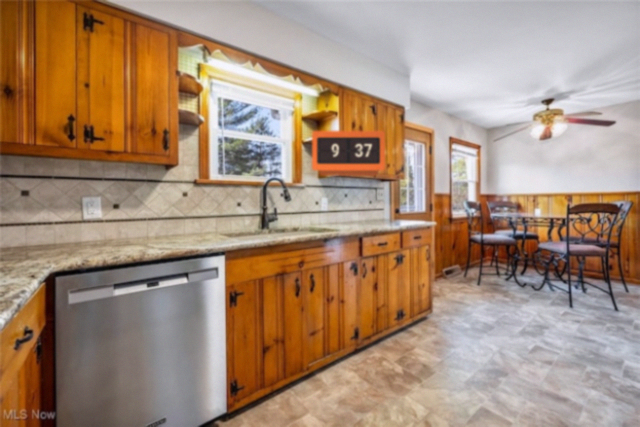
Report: 9 h 37 min
